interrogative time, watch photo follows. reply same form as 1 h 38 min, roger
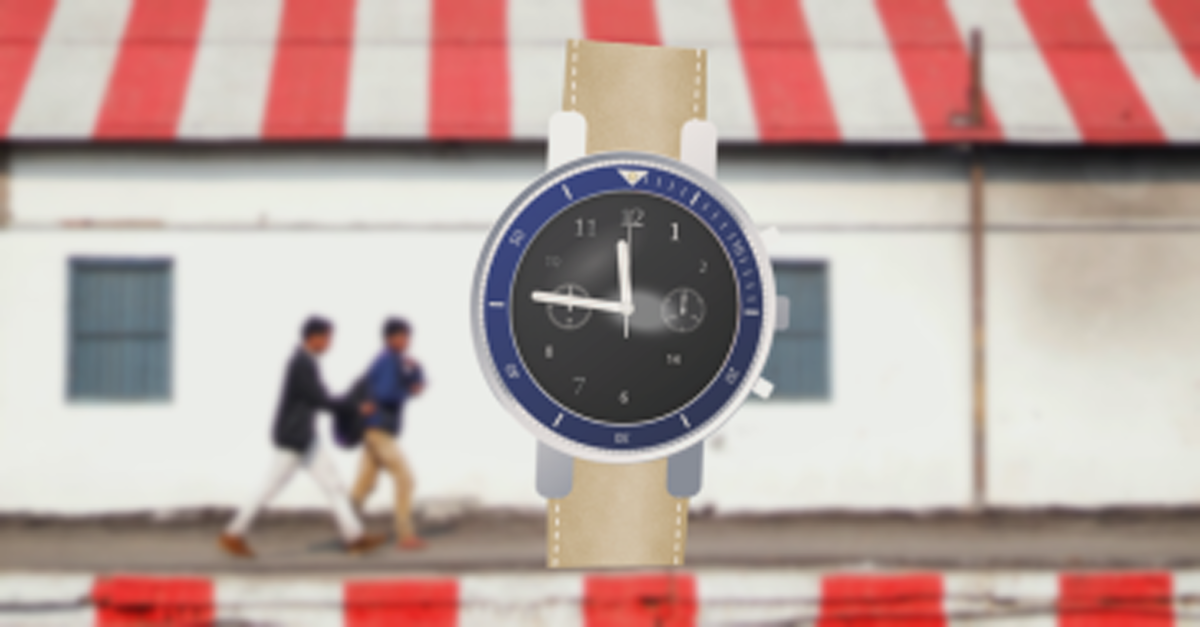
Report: 11 h 46 min
